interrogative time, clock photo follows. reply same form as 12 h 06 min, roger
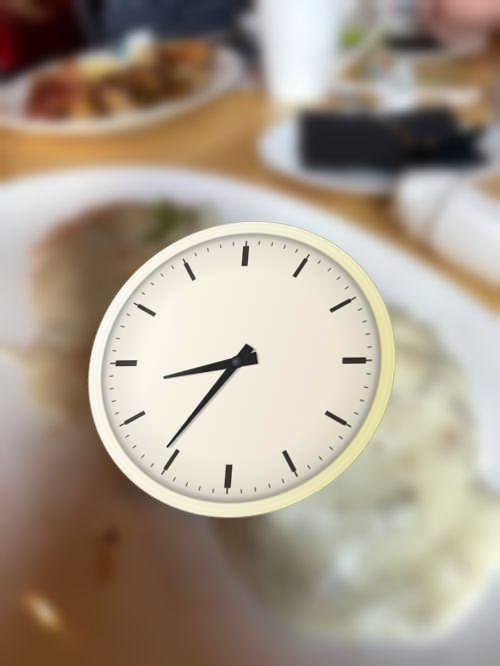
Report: 8 h 36 min
